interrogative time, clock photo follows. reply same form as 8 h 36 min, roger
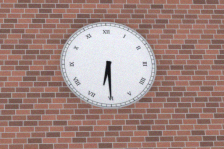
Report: 6 h 30 min
